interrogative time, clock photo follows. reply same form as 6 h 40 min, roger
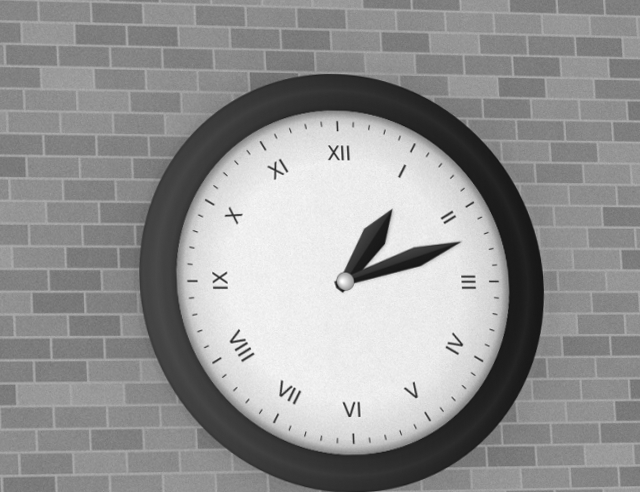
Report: 1 h 12 min
